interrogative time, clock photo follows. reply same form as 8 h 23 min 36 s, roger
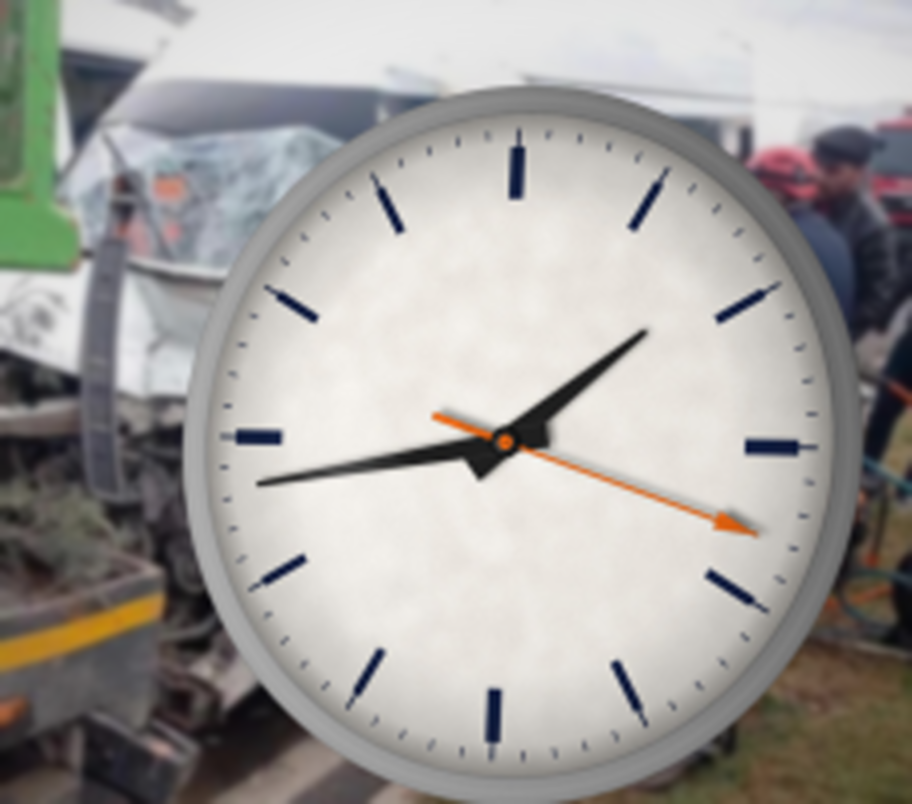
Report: 1 h 43 min 18 s
